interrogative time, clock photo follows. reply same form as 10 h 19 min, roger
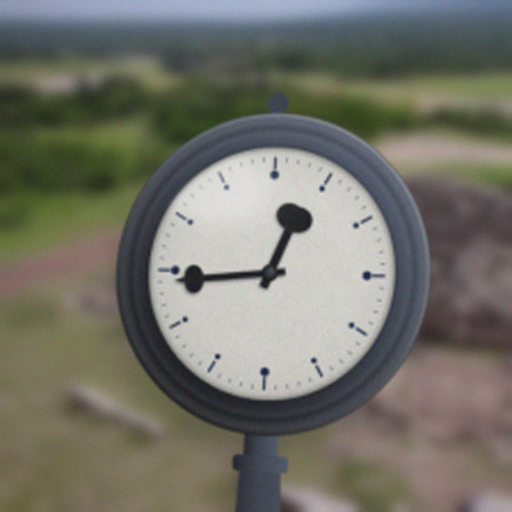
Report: 12 h 44 min
